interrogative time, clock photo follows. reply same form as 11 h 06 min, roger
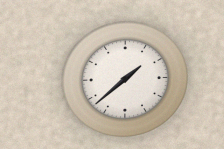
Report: 1 h 38 min
